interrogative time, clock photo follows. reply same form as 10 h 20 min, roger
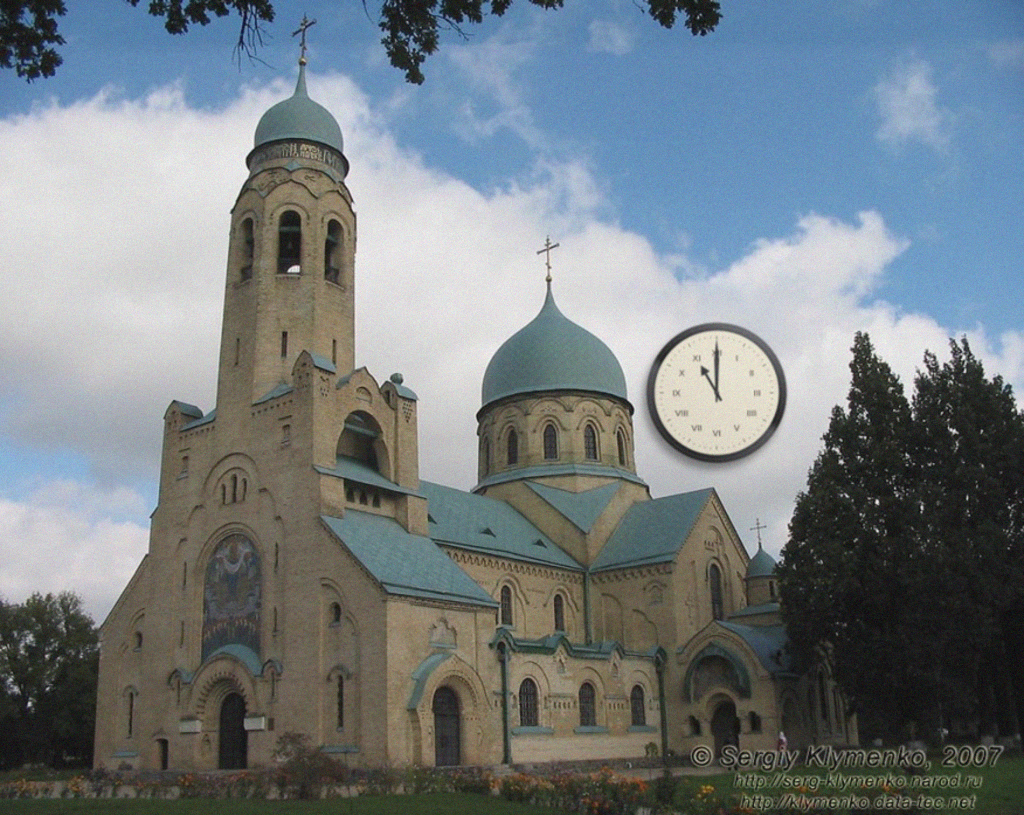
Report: 11 h 00 min
